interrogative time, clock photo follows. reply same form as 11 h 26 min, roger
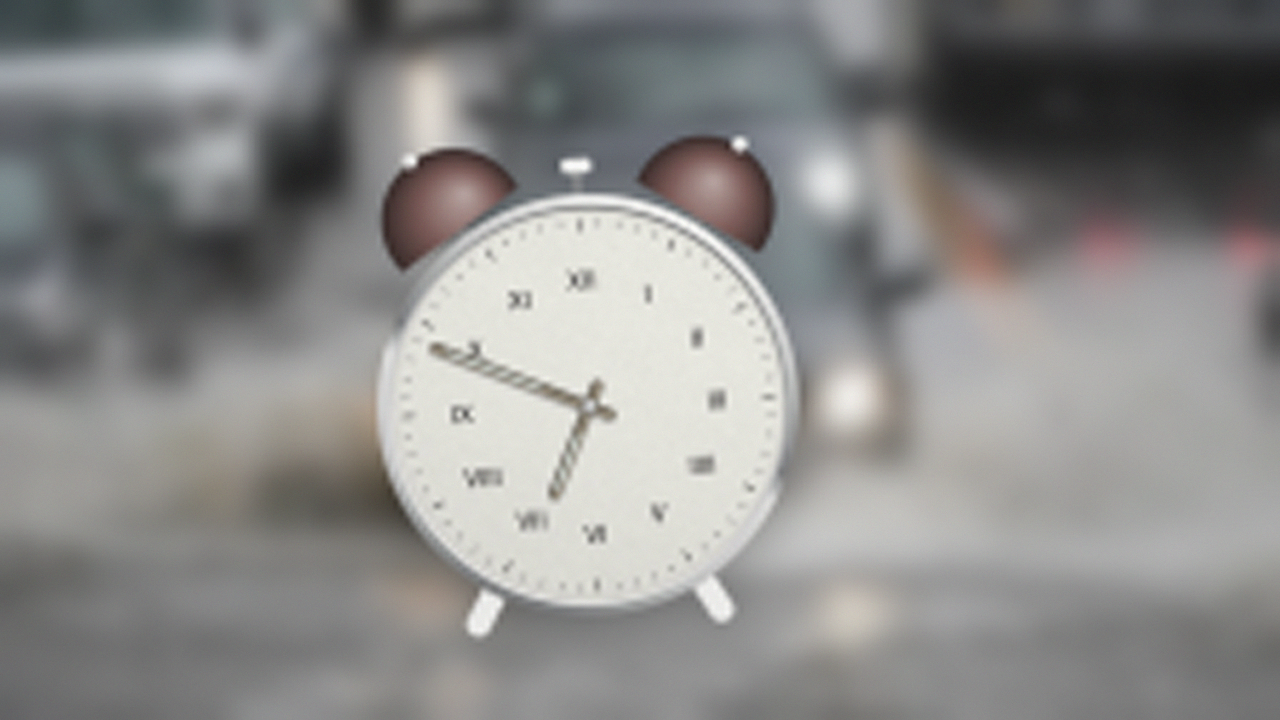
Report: 6 h 49 min
